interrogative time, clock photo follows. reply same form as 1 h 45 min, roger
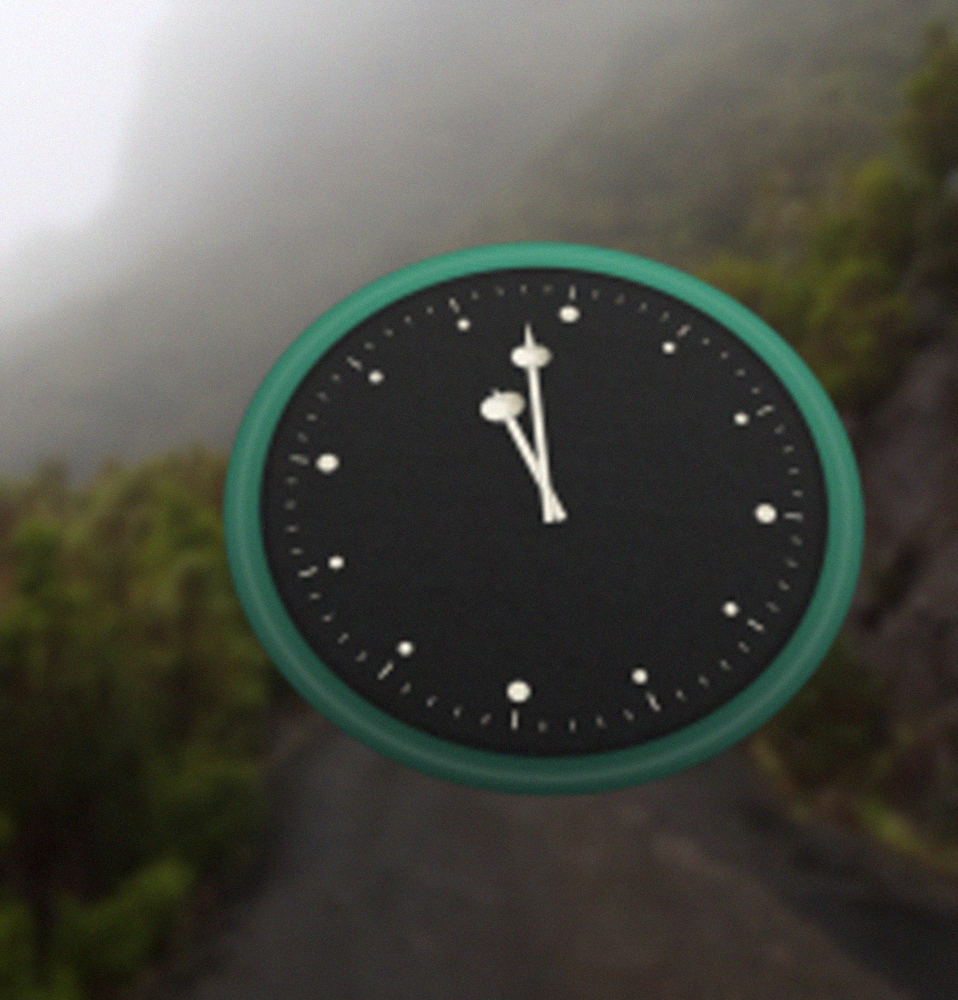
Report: 10 h 58 min
